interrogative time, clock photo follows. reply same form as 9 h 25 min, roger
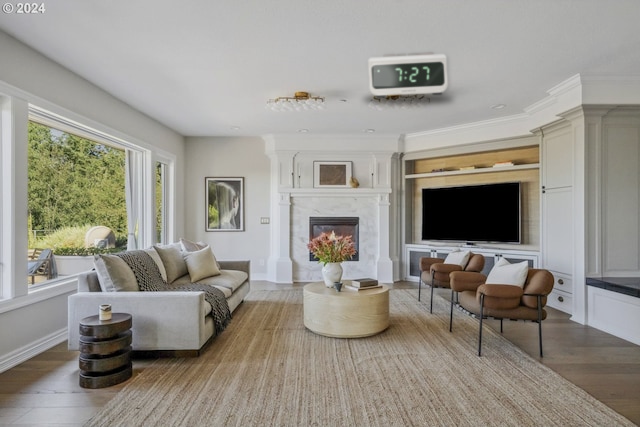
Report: 7 h 27 min
